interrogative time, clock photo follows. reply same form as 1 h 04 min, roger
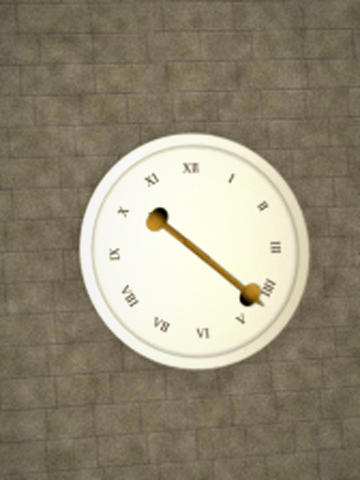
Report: 10 h 22 min
